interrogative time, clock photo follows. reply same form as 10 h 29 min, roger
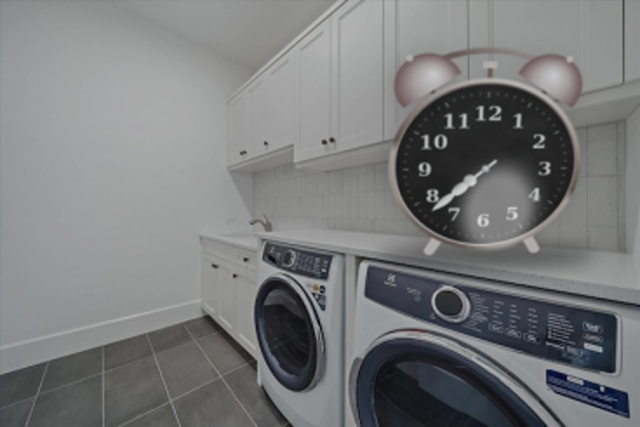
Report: 7 h 38 min
